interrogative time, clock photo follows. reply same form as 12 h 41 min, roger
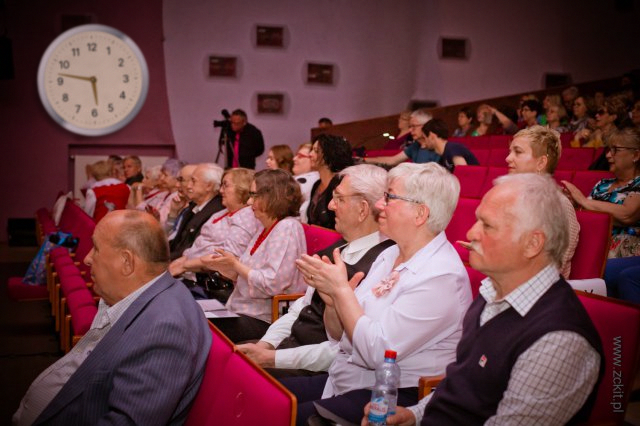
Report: 5 h 47 min
